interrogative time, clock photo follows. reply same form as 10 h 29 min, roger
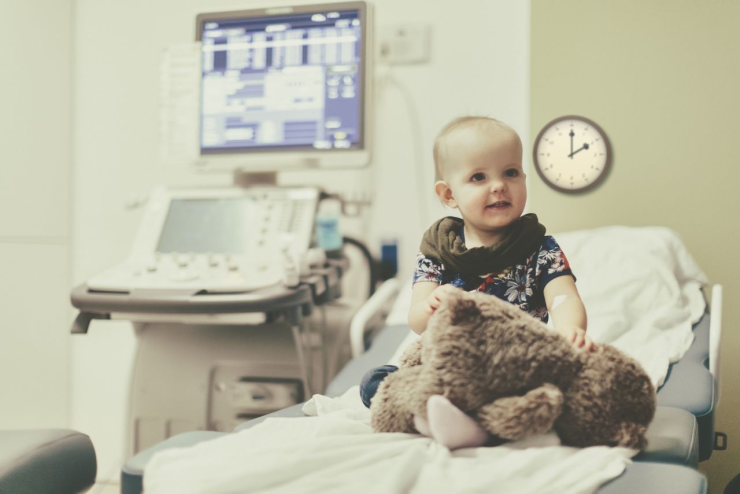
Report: 2 h 00 min
